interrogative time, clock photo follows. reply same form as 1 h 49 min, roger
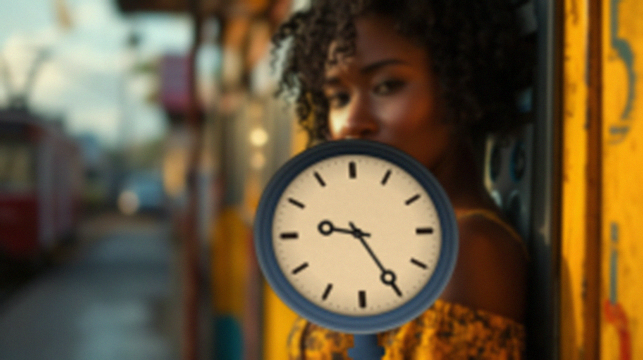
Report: 9 h 25 min
